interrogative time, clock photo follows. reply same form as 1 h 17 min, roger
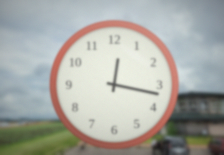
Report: 12 h 17 min
